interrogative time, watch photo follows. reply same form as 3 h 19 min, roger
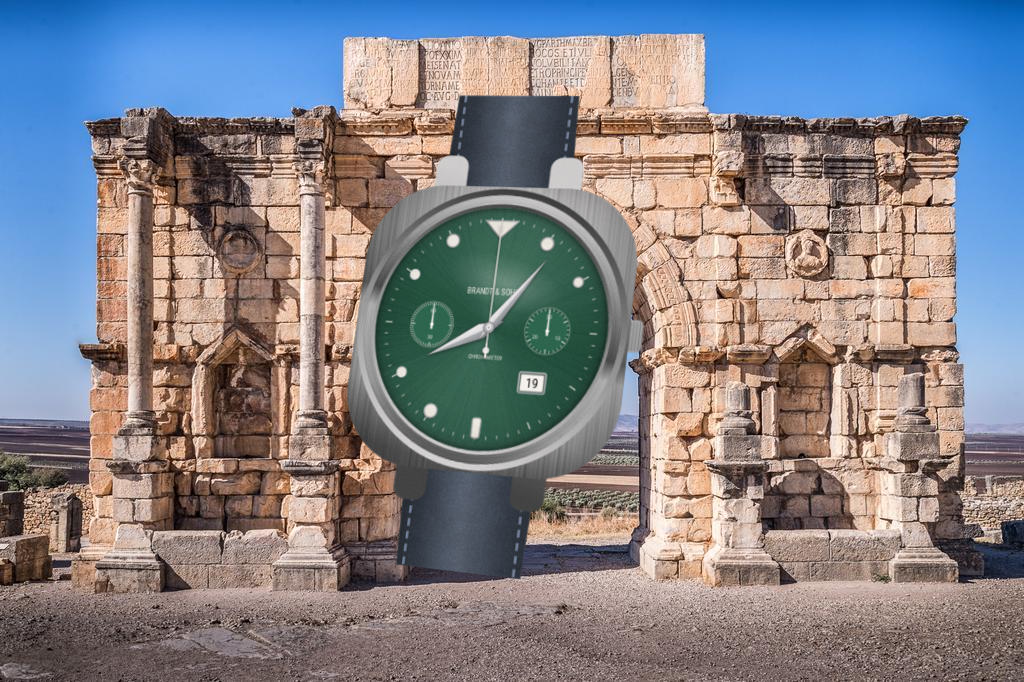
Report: 8 h 06 min
